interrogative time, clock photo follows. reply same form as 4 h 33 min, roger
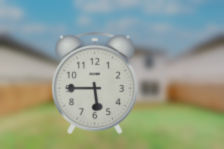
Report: 5 h 45 min
